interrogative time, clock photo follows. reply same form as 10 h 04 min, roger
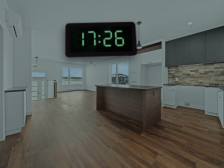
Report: 17 h 26 min
